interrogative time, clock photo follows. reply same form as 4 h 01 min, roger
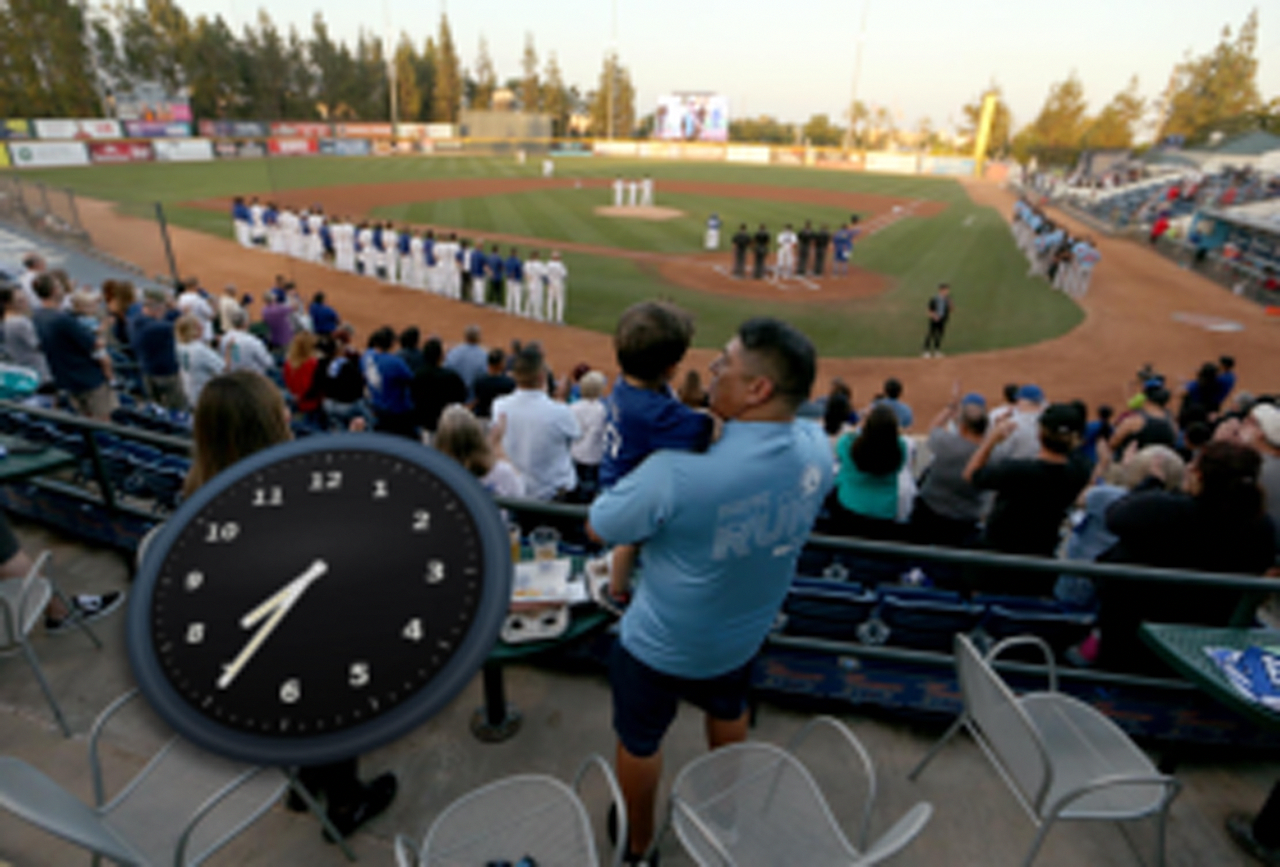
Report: 7 h 35 min
